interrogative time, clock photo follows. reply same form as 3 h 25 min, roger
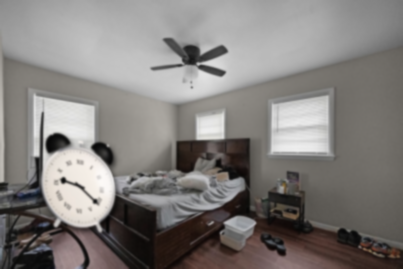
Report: 9 h 21 min
